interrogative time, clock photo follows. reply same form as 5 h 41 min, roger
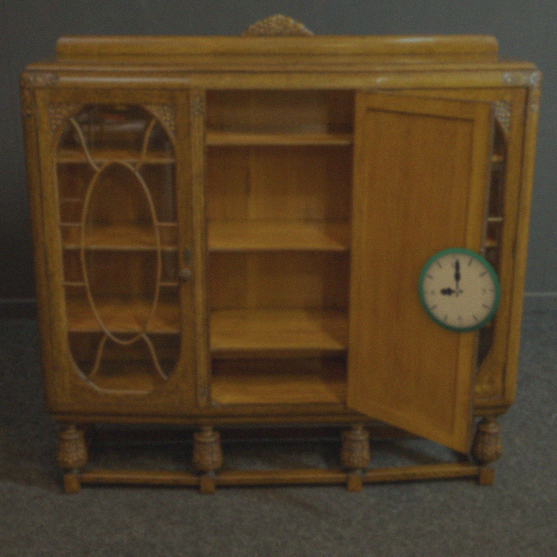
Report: 9 h 01 min
